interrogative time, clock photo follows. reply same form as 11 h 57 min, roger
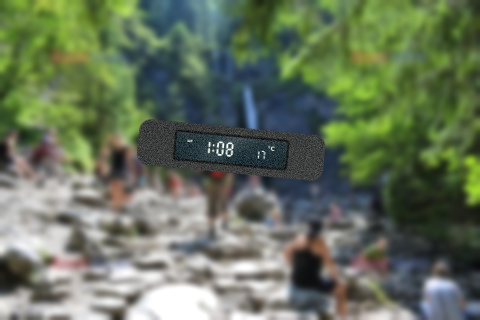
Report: 1 h 08 min
